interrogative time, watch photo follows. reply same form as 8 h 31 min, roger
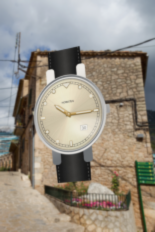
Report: 10 h 15 min
